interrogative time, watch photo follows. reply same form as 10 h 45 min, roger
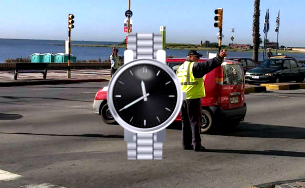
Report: 11 h 40 min
